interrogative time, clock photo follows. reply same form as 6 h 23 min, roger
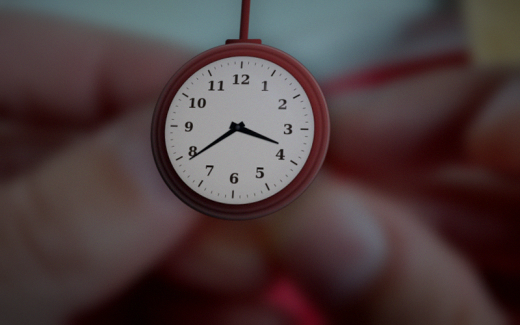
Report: 3 h 39 min
